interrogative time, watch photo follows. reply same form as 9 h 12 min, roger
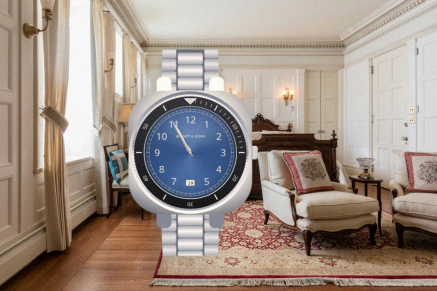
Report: 10 h 55 min
